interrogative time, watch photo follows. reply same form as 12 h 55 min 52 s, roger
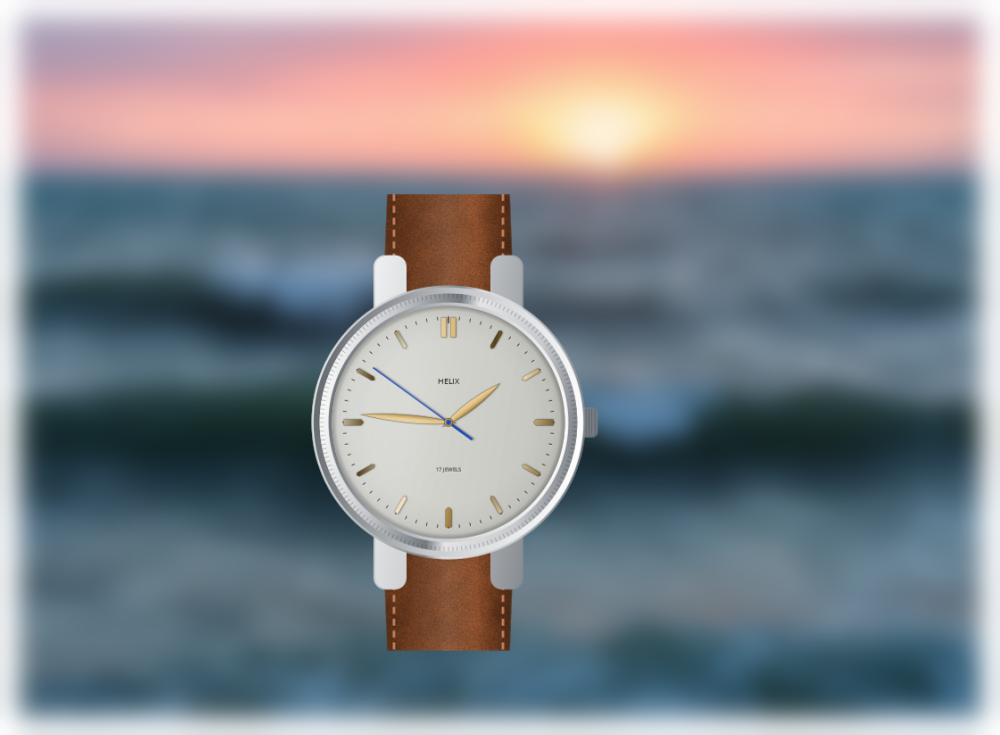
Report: 1 h 45 min 51 s
